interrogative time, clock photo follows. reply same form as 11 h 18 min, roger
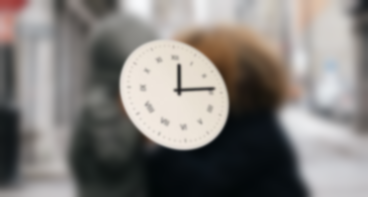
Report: 12 h 14 min
